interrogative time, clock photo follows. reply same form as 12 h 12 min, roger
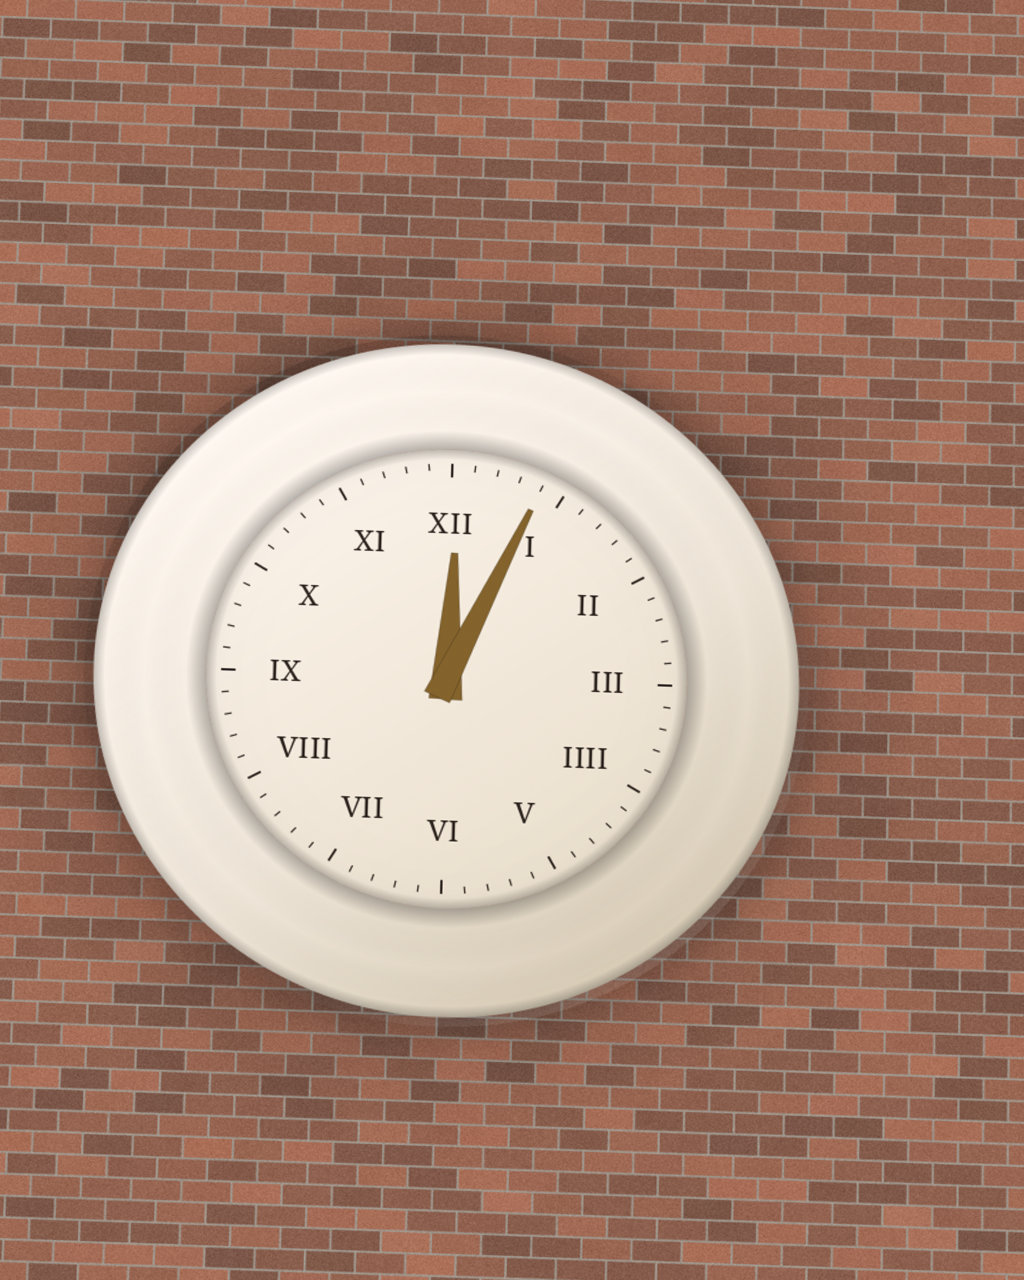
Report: 12 h 04 min
